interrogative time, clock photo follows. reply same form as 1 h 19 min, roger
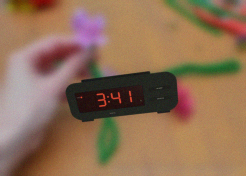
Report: 3 h 41 min
